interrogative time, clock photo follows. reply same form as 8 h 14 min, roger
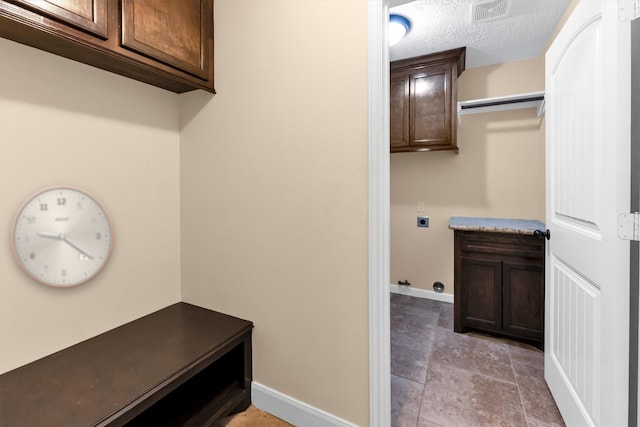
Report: 9 h 21 min
